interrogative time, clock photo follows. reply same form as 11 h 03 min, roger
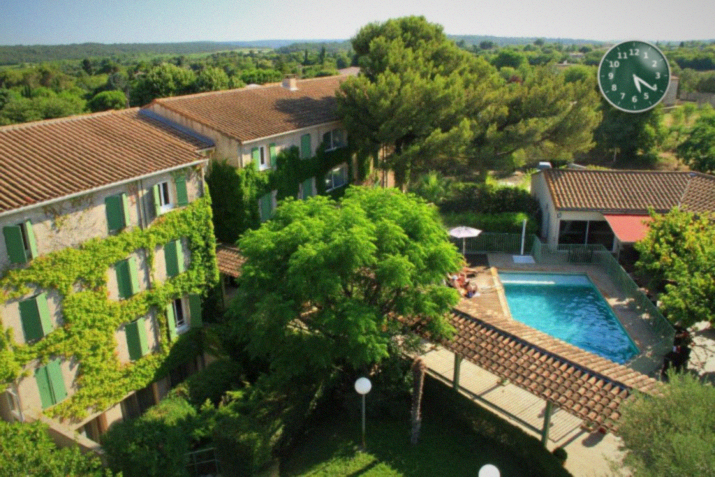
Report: 5 h 21 min
